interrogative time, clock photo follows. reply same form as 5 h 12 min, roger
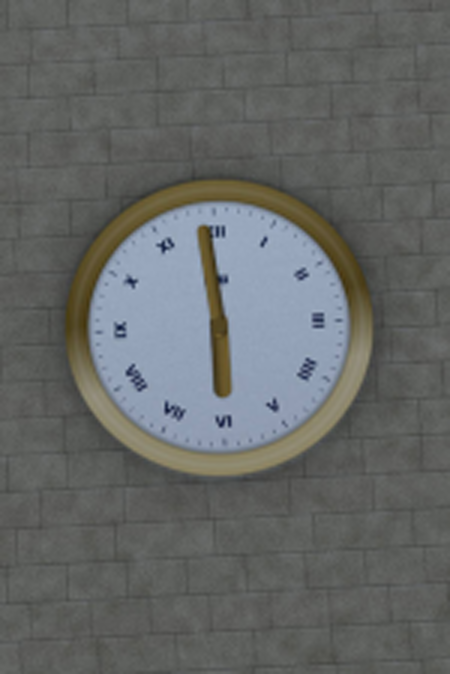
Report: 5 h 59 min
